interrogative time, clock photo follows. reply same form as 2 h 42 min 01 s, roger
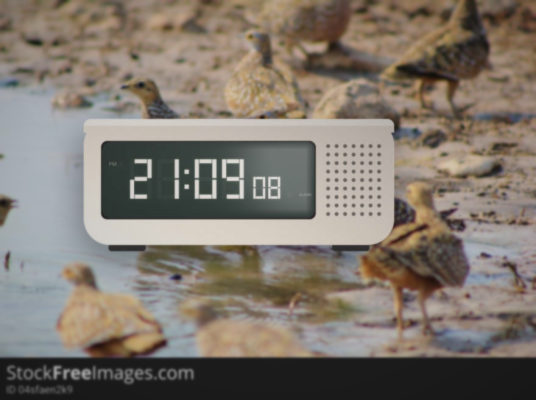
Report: 21 h 09 min 08 s
